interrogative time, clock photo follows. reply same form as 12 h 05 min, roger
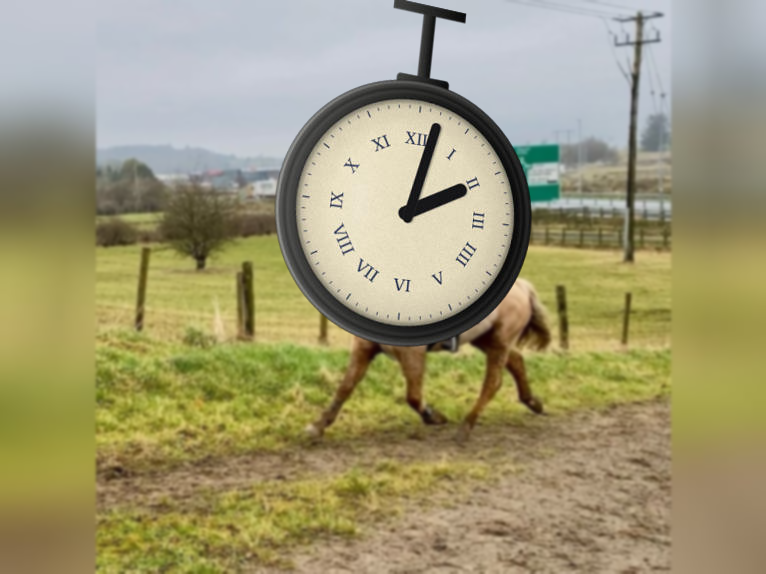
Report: 2 h 02 min
